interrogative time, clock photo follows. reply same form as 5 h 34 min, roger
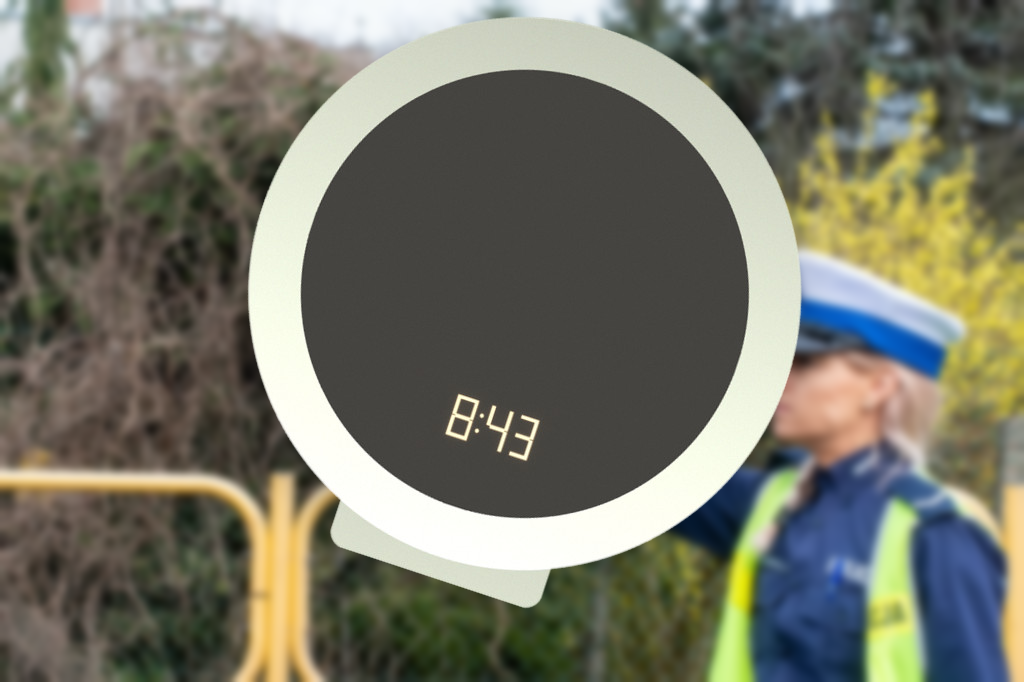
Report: 8 h 43 min
